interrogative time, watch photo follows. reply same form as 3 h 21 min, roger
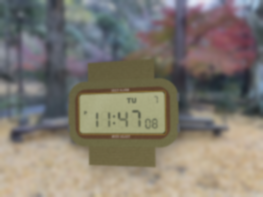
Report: 11 h 47 min
